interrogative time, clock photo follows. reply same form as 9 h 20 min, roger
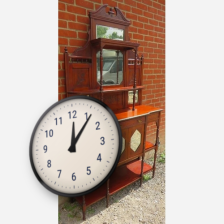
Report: 12 h 06 min
